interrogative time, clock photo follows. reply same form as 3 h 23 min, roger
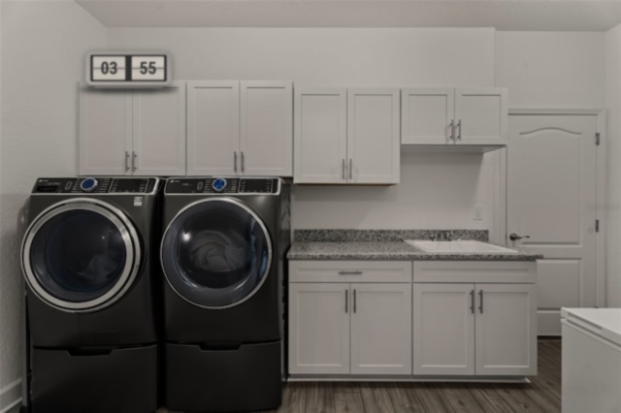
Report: 3 h 55 min
